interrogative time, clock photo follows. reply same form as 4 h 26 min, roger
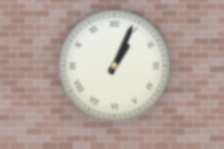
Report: 1 h 04 min
